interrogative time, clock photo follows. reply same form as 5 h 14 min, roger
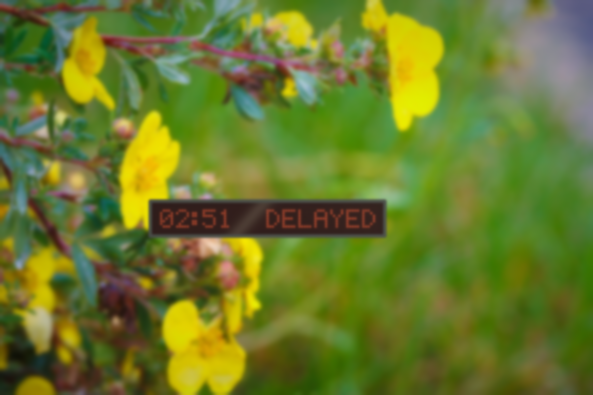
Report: 2 h 51 min
